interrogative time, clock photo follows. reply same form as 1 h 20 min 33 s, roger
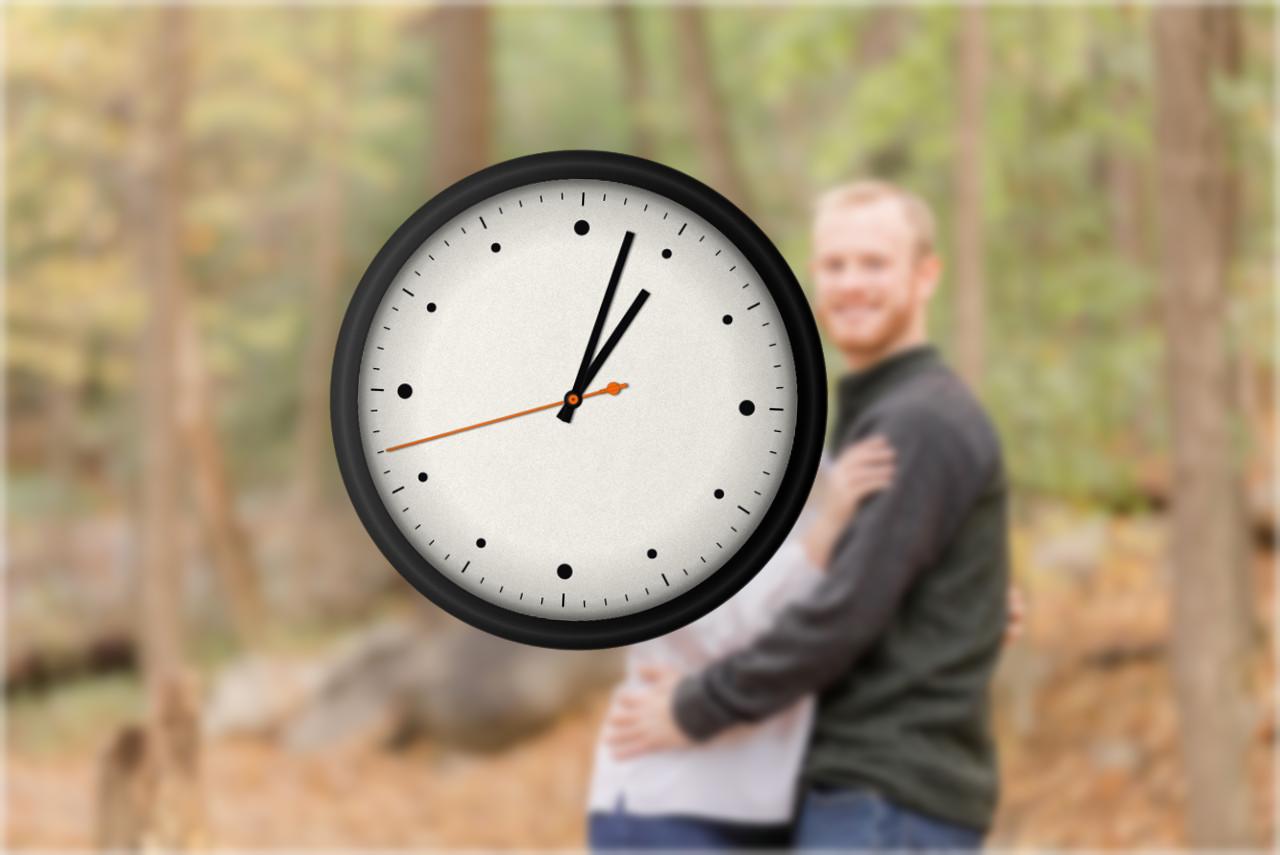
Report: 1 h 02 min 42 s
